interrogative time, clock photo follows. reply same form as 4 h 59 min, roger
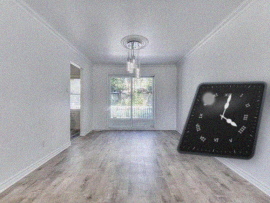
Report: 4 h 01 min
